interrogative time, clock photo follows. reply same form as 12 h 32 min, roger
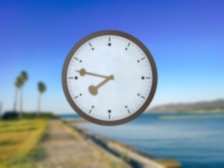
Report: 7 h 47 min
